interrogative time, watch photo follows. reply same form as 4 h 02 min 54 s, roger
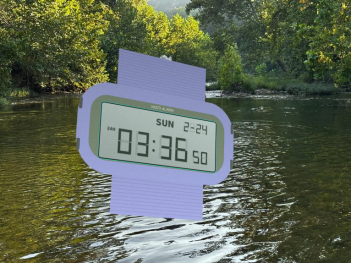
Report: 3 h 36 min 50 s
